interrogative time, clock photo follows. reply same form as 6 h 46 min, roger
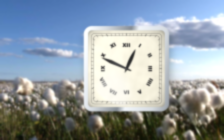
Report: 12 h 49 min
